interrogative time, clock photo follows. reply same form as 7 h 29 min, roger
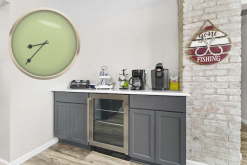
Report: 8 h 37 min
